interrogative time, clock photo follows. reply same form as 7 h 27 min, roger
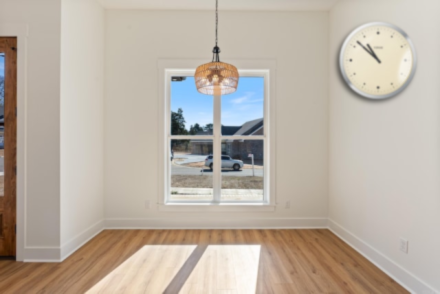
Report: 10 h 52 min
